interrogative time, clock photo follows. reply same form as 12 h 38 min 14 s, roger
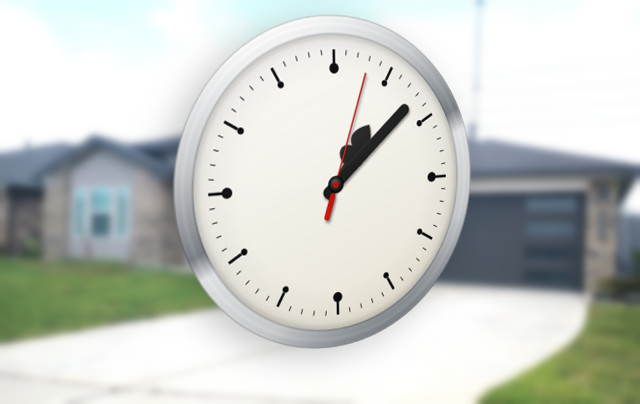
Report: 1 h 08 min 03 s
